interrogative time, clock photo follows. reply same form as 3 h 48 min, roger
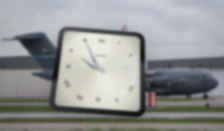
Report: 9 h 55 min
